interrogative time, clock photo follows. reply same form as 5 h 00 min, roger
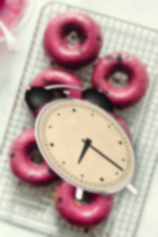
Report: 7 h 23 min
